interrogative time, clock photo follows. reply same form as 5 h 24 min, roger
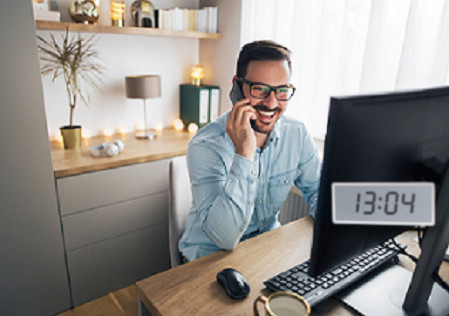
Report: 13 h 04 min
